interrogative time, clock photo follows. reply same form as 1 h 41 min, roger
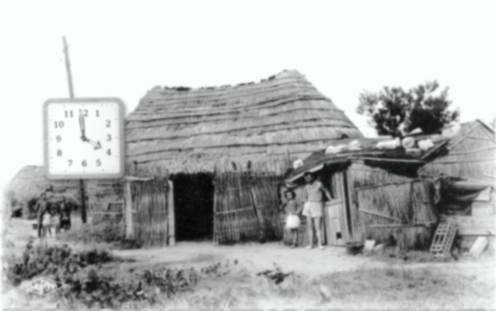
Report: 3 h 59 min
